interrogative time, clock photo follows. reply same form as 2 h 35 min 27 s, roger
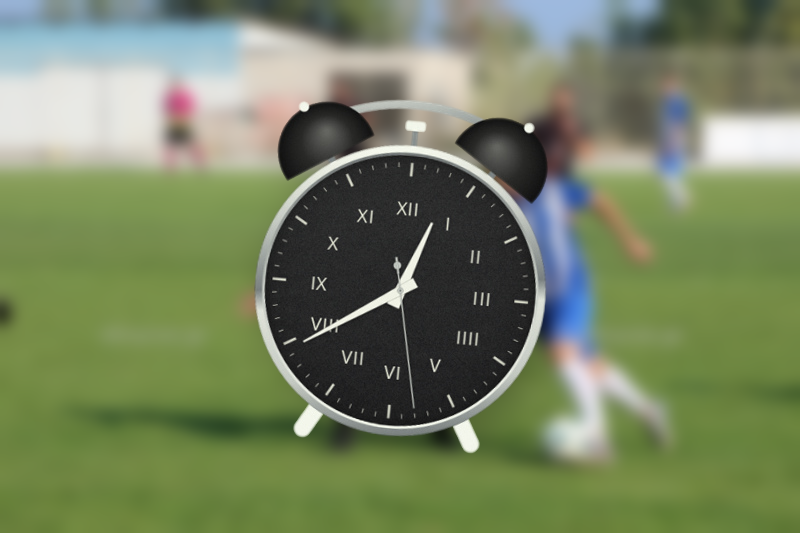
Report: 12 h 39 min 28 s
